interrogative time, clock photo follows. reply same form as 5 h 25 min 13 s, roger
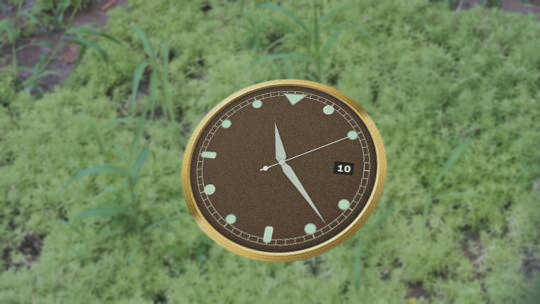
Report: 11 h 23 min 10 s
